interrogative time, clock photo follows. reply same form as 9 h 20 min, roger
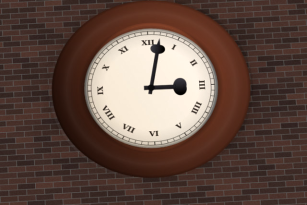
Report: 3 h 02 min
